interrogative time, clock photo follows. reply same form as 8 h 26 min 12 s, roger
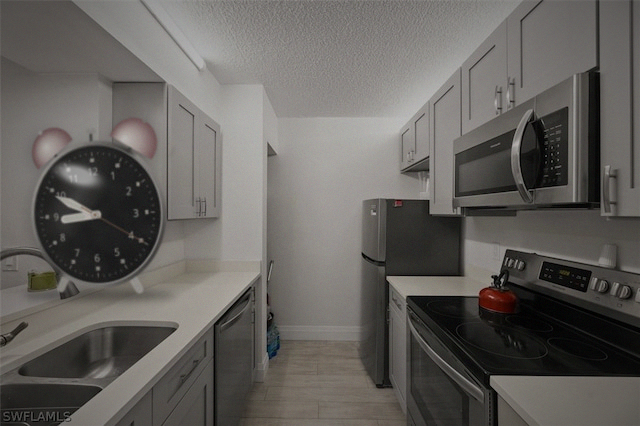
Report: 8 h 49 min 20 s
